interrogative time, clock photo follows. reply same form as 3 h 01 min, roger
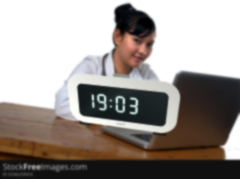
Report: 19 h 03 min
